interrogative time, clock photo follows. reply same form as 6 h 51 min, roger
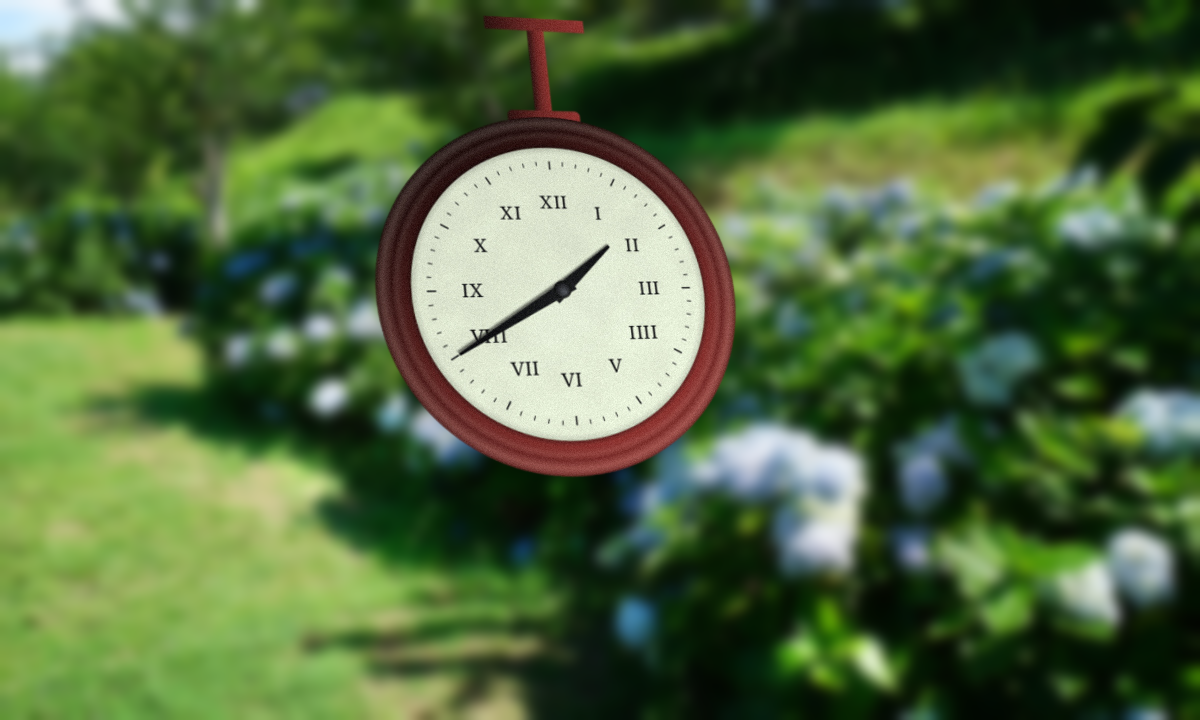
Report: 1 h 40 min
